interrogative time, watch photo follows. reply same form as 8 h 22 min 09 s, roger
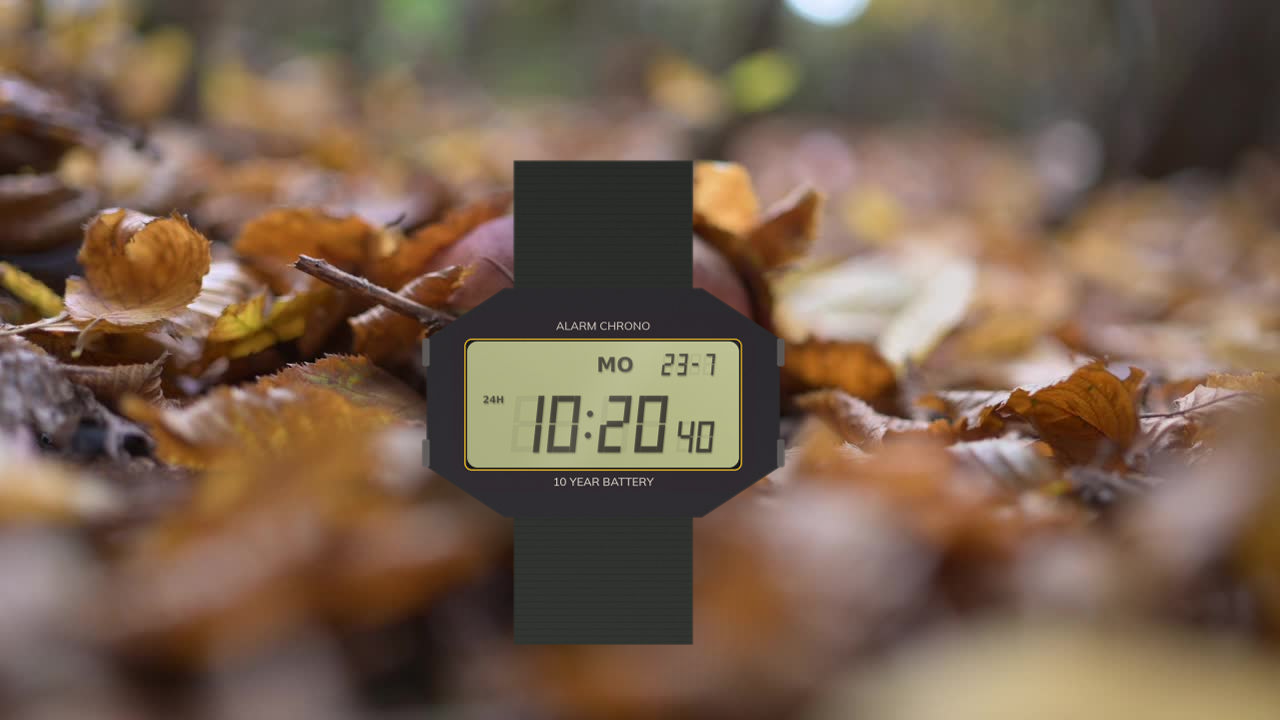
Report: 10 h 20 min 40 s
